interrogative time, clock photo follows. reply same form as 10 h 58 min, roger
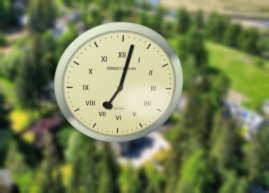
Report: 7 h 02 min
